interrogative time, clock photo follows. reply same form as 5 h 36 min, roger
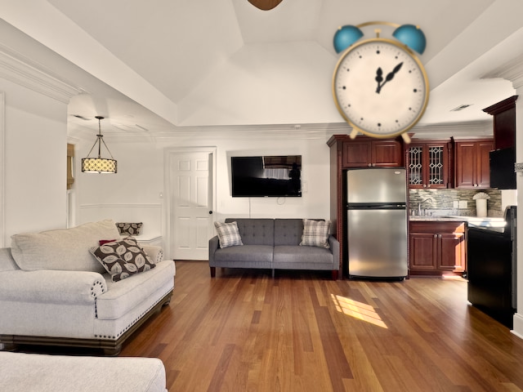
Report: 12 h 07 min
